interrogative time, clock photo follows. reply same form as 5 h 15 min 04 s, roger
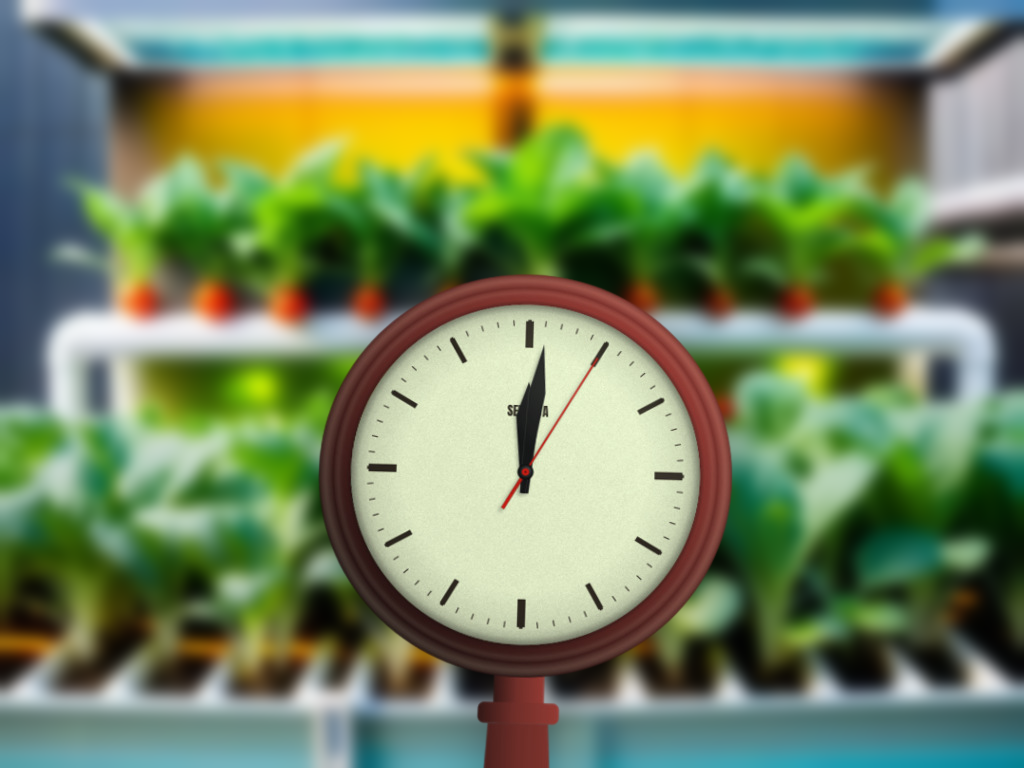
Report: 12 h 01 min 05 s
